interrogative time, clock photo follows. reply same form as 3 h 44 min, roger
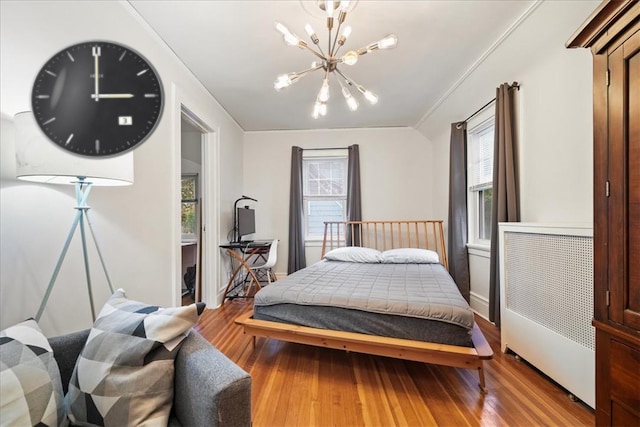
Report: 3 h 00 min
